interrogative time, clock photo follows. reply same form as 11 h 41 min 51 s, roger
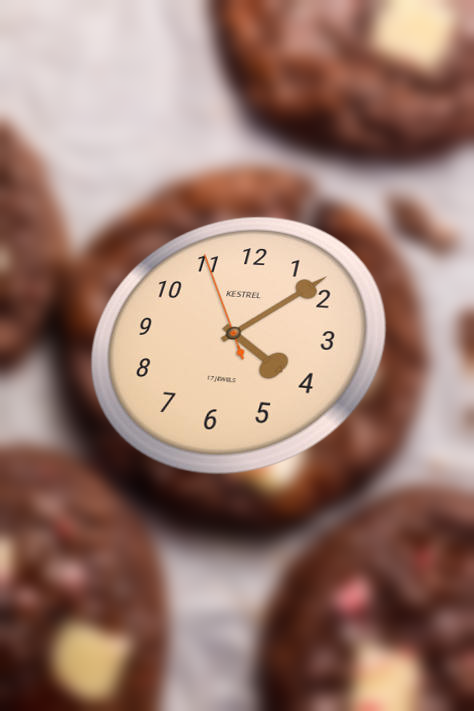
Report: 4 h 07 min 55 s
